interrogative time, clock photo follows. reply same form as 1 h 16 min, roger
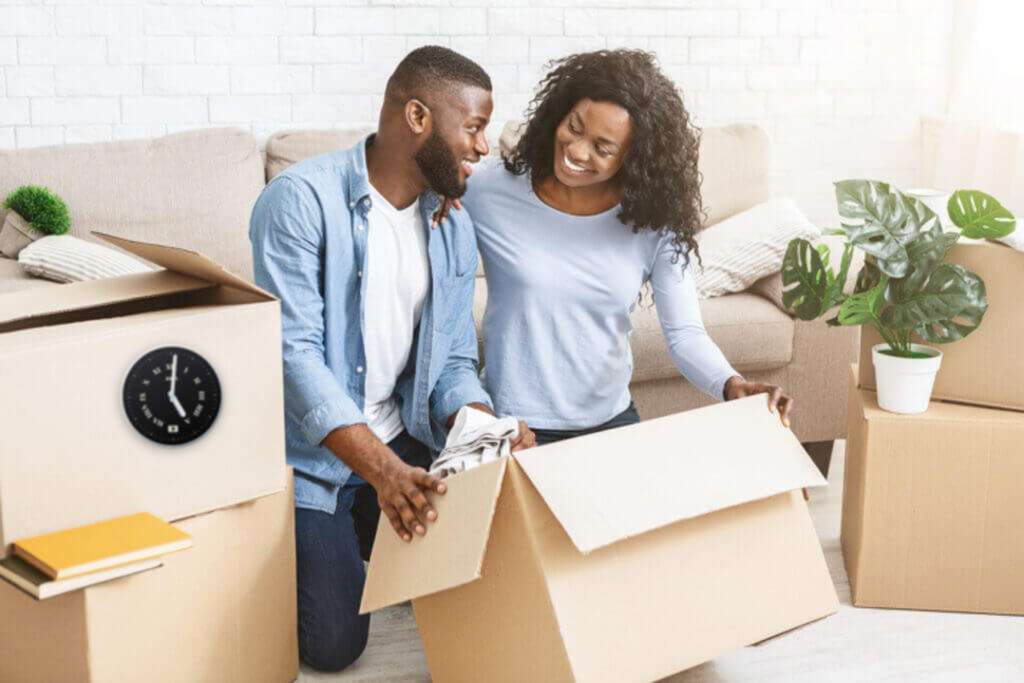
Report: 5 h 01 min
